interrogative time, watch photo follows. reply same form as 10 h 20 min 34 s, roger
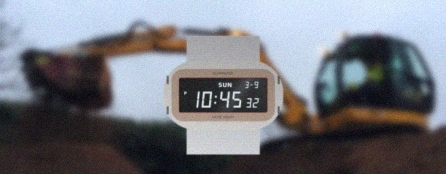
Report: 10 h 45 min 32 s
